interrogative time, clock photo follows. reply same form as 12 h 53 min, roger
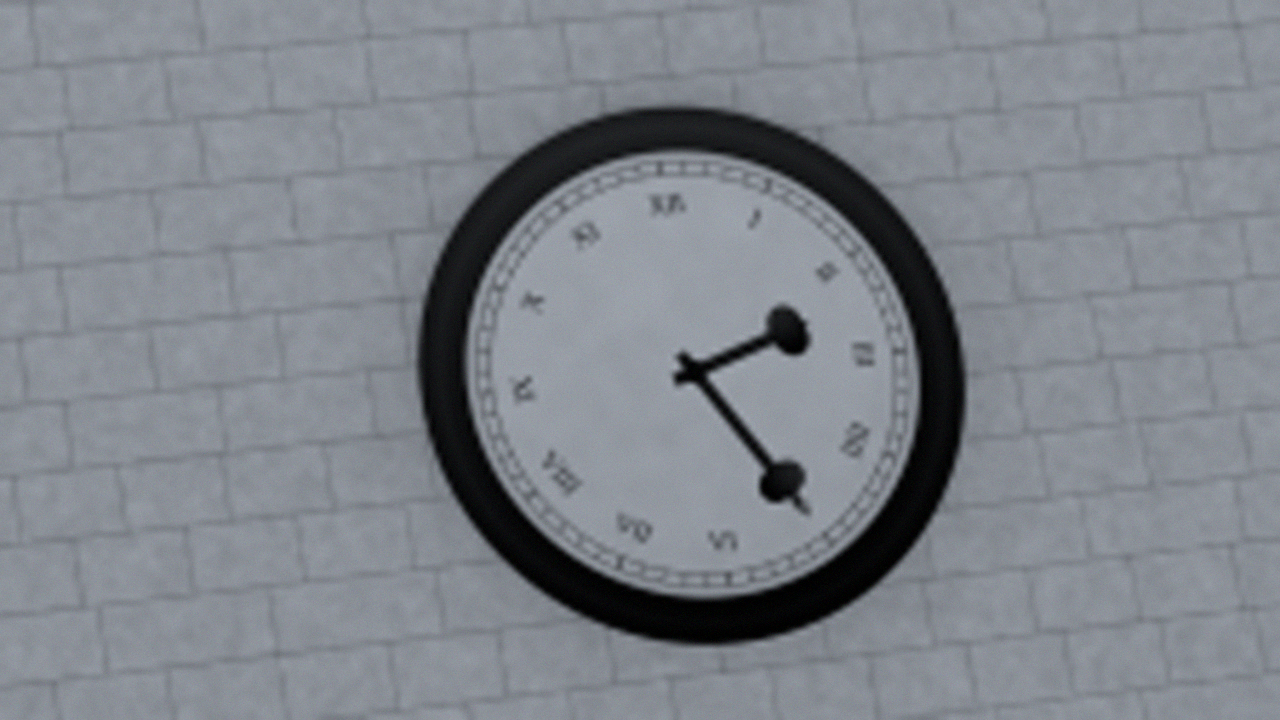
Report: 2 h 25 min
